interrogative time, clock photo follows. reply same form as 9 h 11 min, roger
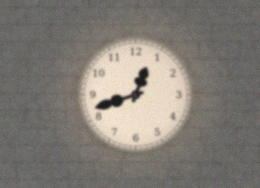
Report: 12 h 42 min
